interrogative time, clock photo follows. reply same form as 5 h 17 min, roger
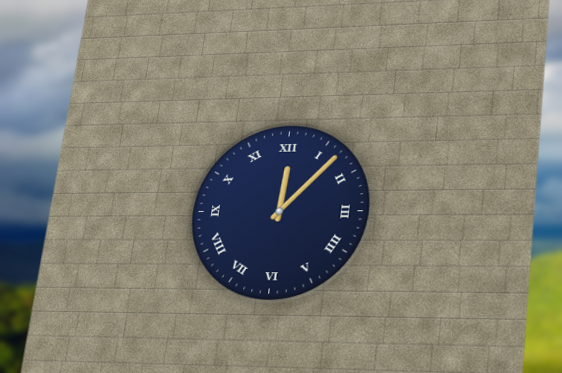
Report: 12 h 07 min
